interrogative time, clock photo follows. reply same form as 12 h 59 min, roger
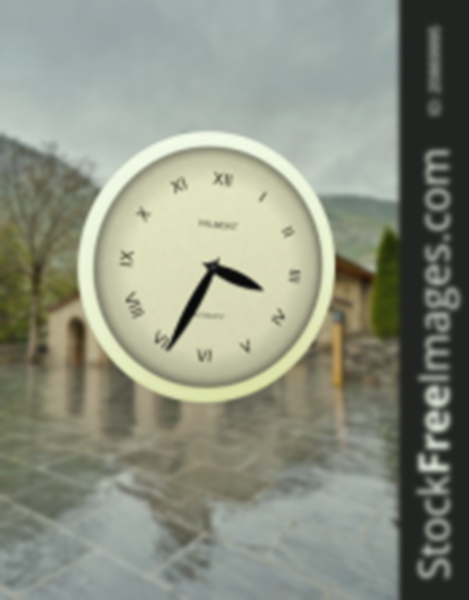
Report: 3 h 34 min
